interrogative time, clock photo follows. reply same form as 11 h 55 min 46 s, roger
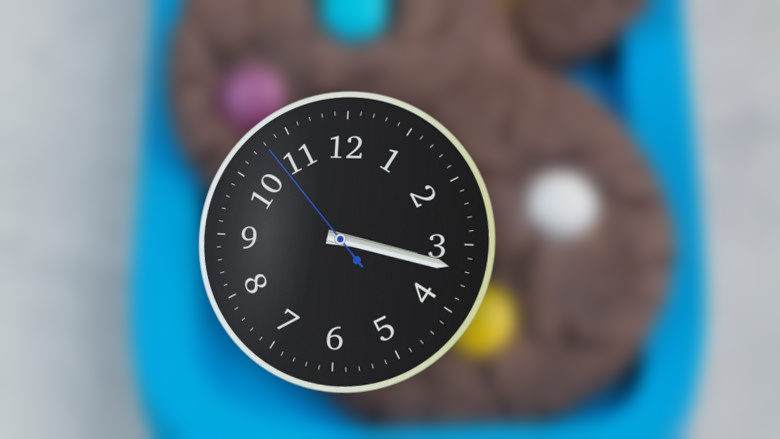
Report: 3 h 16 min 53 s
